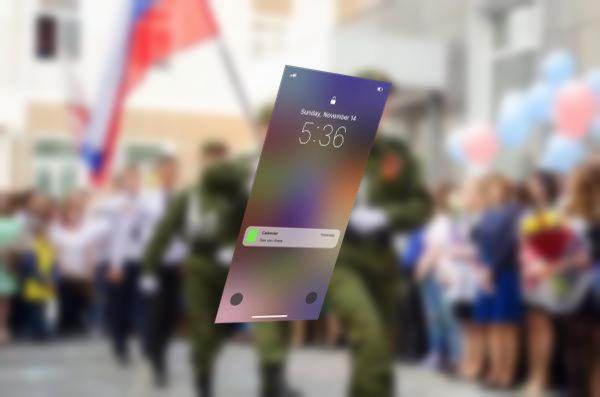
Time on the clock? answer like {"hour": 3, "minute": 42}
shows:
{"hour": 5, "minute": 36}
